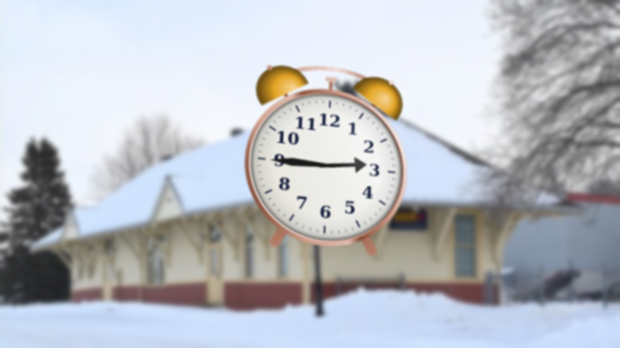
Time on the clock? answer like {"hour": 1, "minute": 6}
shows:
{"hour": 2, "minute": 45}
